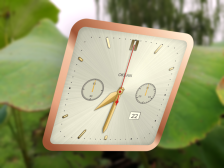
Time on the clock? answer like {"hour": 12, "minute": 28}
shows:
{"hour": 7, "minute": 31}
